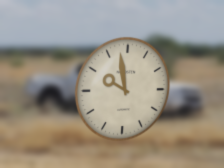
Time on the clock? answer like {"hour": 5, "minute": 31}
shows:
{"hour": 9, "minute": 58}
